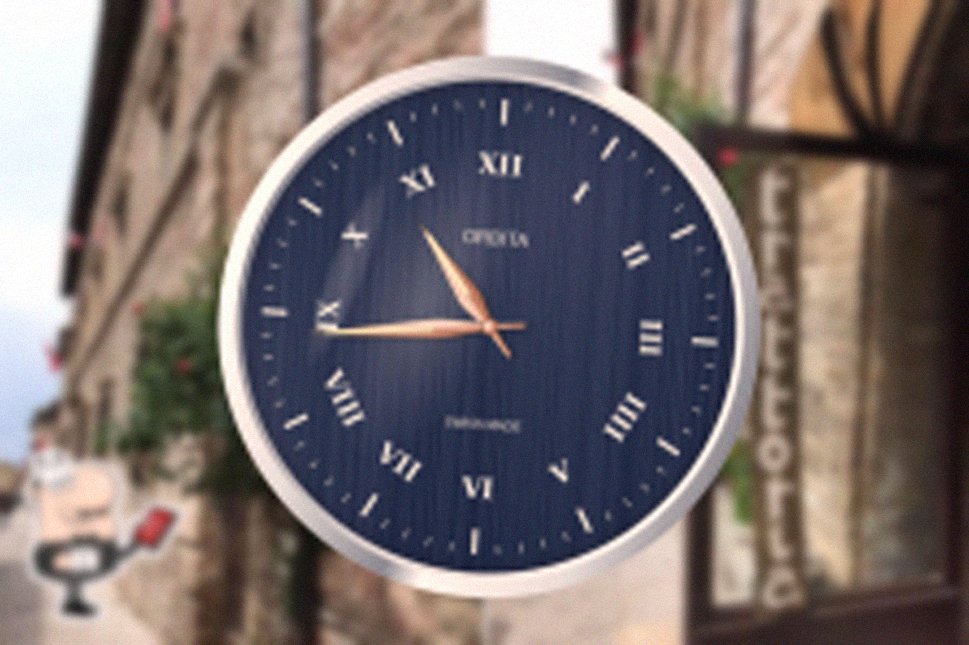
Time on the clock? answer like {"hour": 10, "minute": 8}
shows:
{"hour": 10, "minute": 44}
